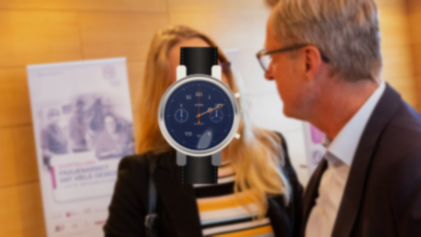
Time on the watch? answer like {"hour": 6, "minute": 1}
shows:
{"hour": 2, "minute": 11}
